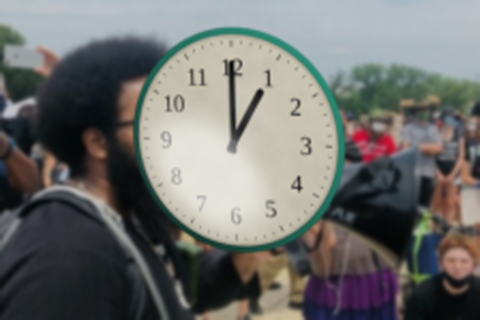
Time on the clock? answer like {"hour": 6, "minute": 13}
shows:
{"hour": 1, "minute": 0}
